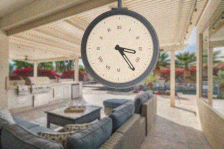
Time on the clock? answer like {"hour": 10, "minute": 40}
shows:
{"hour": 3, "minute": 24}
